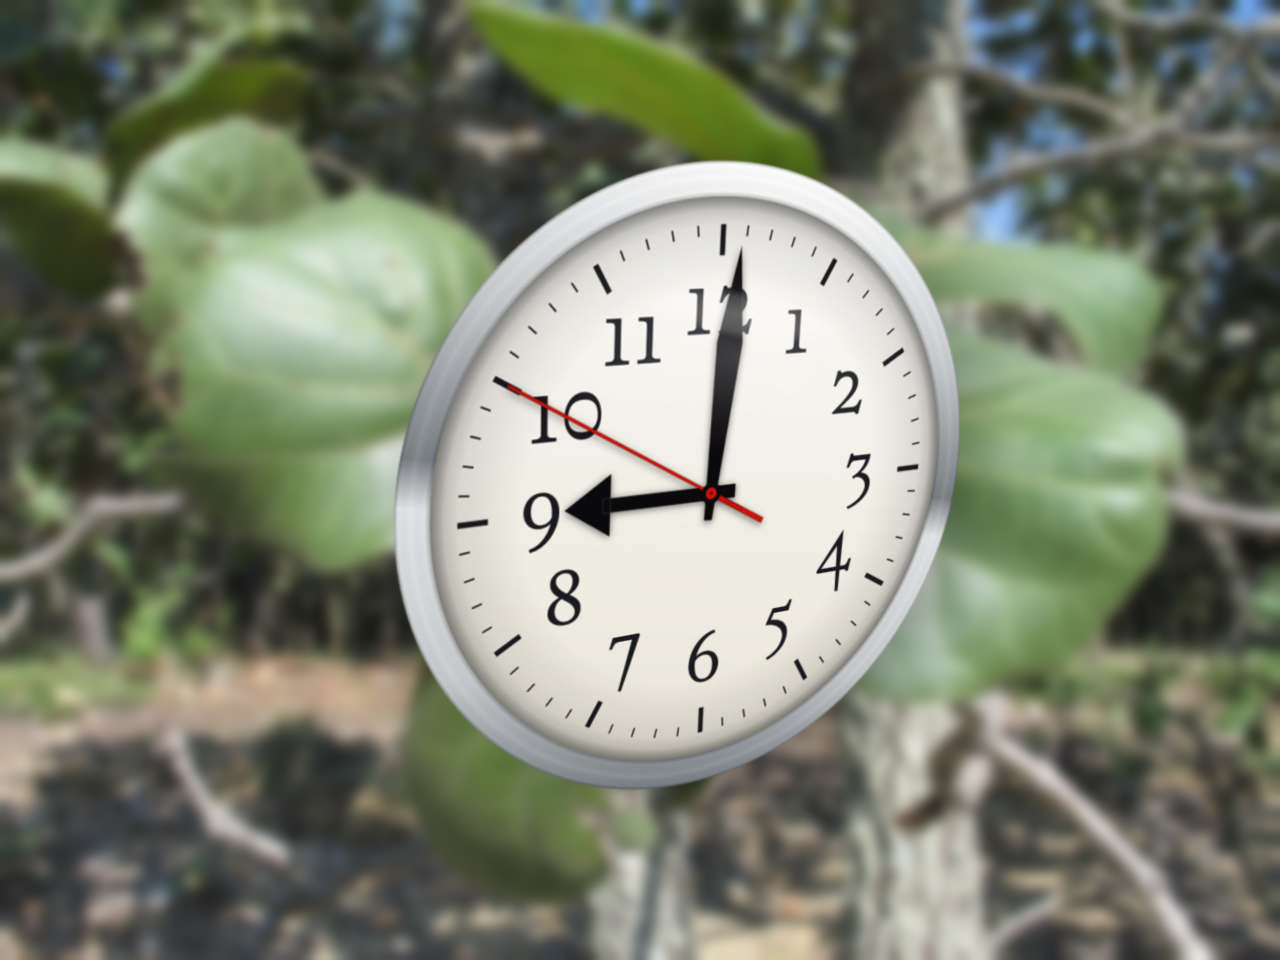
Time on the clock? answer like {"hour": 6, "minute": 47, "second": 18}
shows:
{"hour": 9, "minute": 0, "second": 50}
